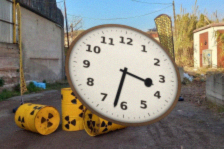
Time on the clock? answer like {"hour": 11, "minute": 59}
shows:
{"hour": 3, "minute": 32}
